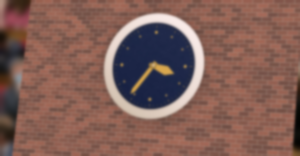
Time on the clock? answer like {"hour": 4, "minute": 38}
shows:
{"hour": 3, "minute": 36}
